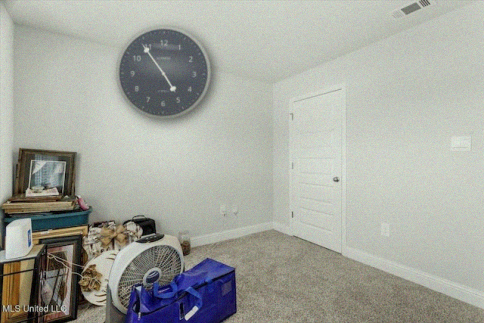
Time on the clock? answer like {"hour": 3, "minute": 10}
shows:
{"hour": 4, "minute": 54}
